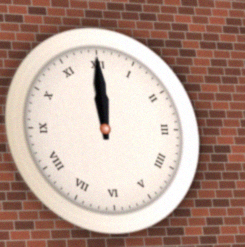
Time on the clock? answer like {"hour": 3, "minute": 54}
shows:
{"hour": 12, "minute": 0}
